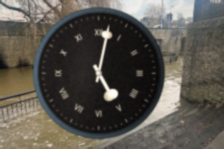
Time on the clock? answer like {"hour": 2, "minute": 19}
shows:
{"hour": 5, "minute": 2}
